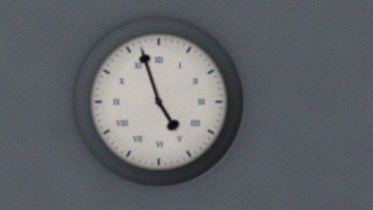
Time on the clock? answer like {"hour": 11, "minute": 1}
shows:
{"hour": 4, "minute": 57}
